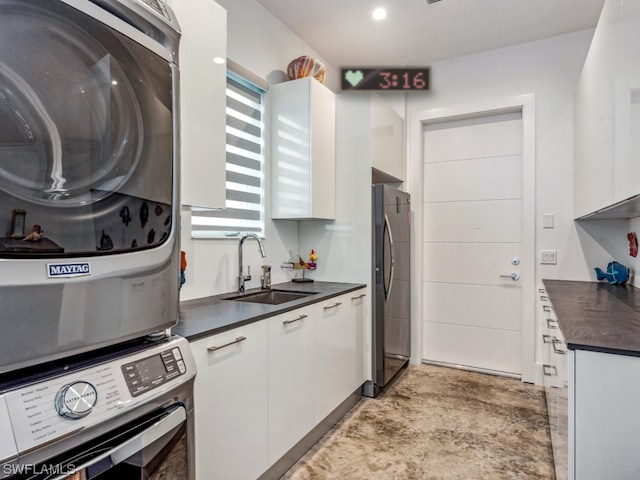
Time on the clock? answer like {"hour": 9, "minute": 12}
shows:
{"hour": 3, "minute": 16}
